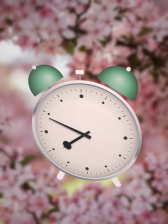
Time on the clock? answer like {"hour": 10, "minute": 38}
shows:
{"hour": 7, "minute": 49}
